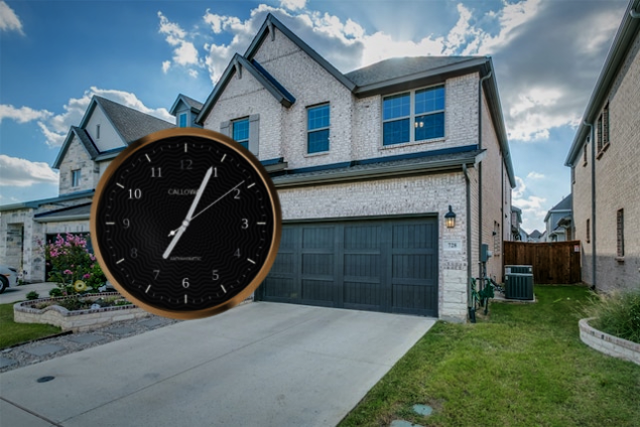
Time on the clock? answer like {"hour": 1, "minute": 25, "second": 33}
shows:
{"hour": 7, "minute": 4, "second": 9}
